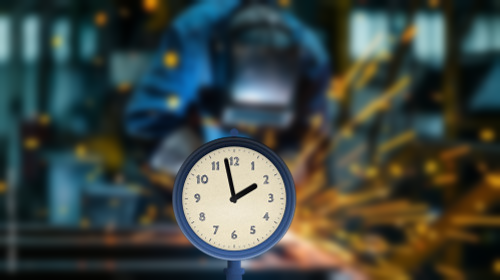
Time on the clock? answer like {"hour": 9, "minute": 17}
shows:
{"hour": 1, "minute": 58}
